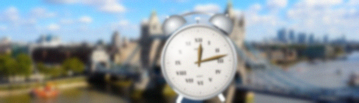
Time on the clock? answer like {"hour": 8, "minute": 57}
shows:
{"hour": 12, "minute": 13}
